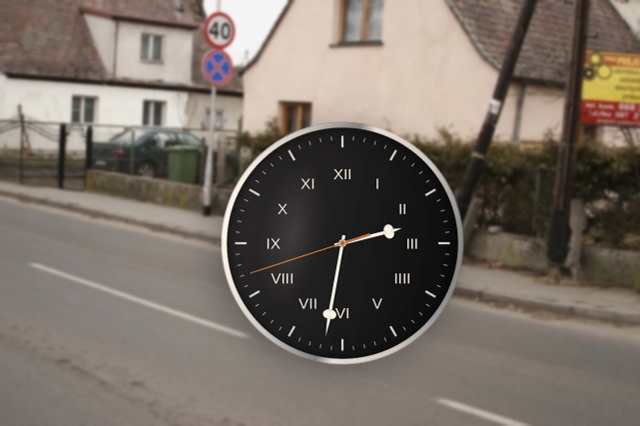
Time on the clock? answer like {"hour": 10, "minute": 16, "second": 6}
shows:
{"hour": 2, "minute": 31, "second": 42}
